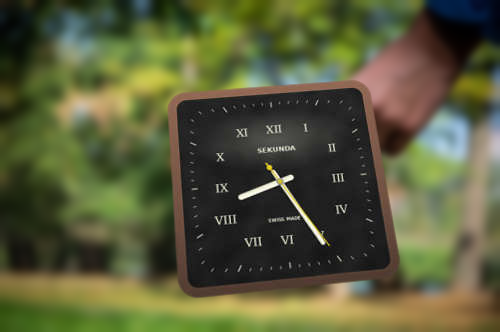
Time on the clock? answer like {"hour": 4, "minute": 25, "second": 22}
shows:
{"hour": 8, "minute": 25, "second": 25}
